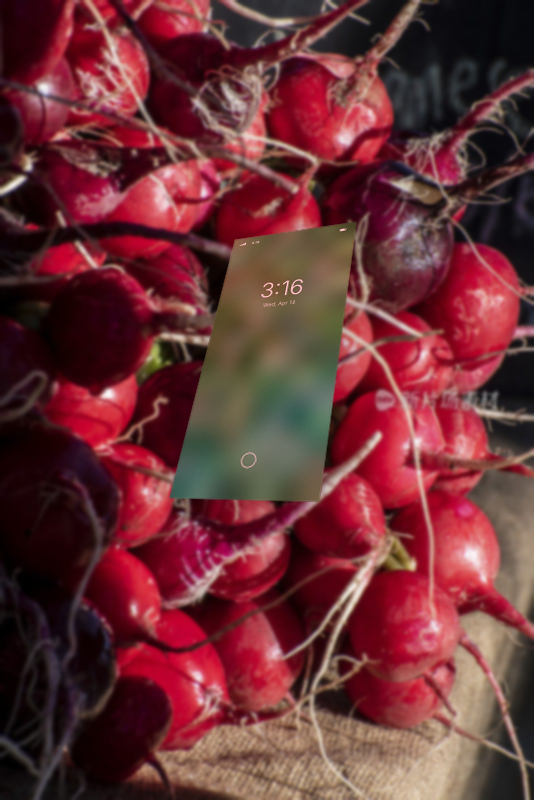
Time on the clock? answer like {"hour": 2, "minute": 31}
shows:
{"hour": 3, "minute": 16}
